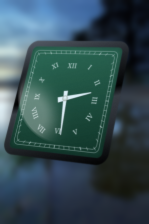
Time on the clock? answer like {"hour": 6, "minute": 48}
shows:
{"hour": 2, "minute": 29}
